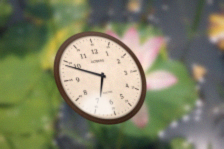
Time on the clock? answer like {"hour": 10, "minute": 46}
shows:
{"hour": 6, "minute": 49}
